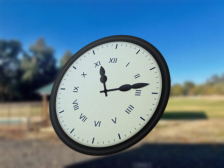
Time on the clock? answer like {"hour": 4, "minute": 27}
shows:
{"hour": 11, "minute": 13}
